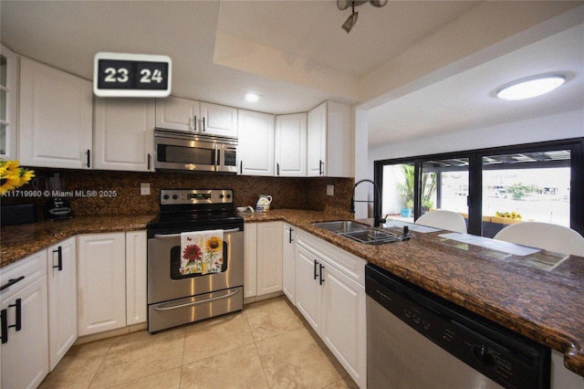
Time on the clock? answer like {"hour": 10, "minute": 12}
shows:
{"hour": 23, "minute": 24}
